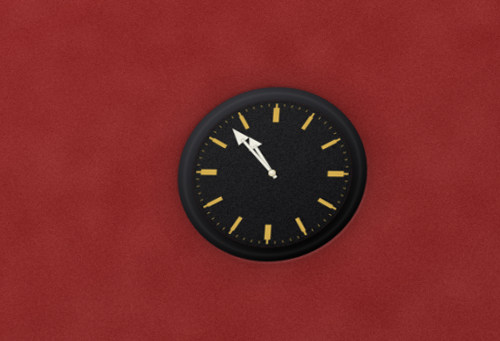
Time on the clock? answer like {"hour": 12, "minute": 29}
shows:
{"hour": 10, "minute": 53}
